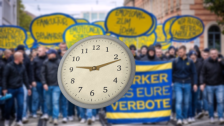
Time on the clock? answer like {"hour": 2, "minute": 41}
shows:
{"hour": 9, "minute": 12}
